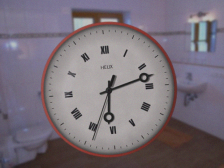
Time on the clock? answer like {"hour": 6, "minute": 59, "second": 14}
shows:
{"hour": 6, "minute": 12, "second": 34}
